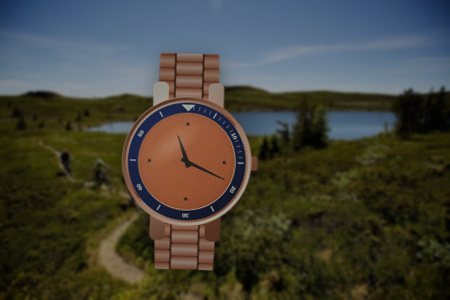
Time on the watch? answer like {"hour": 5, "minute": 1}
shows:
{"hour": 11, "minute": 19}
